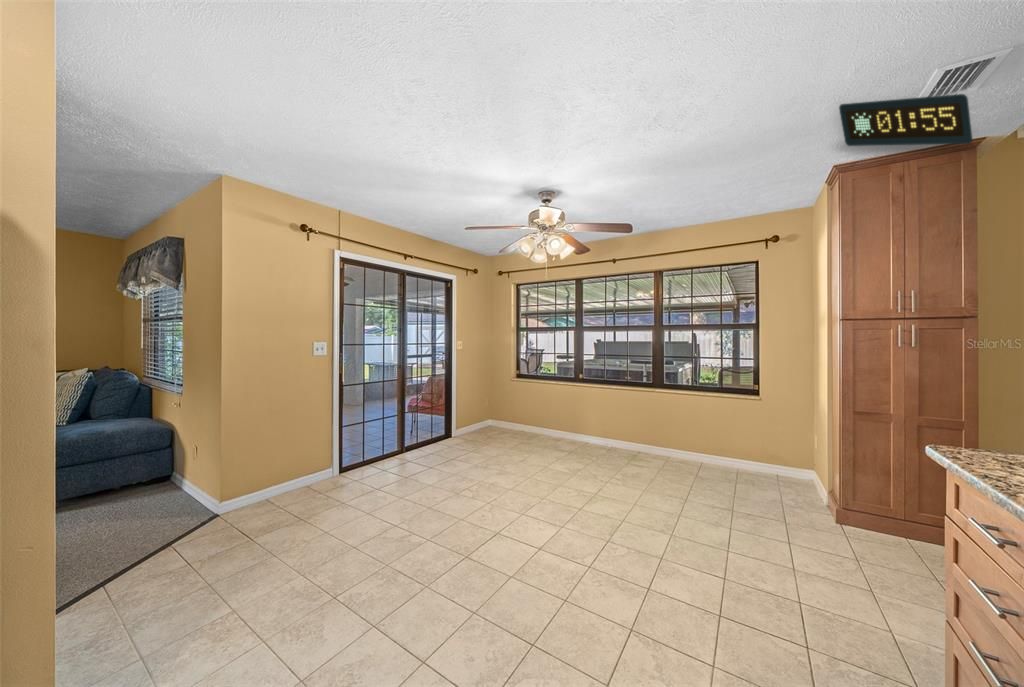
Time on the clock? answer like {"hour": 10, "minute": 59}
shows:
{"hour": 1, "minute": 55}
